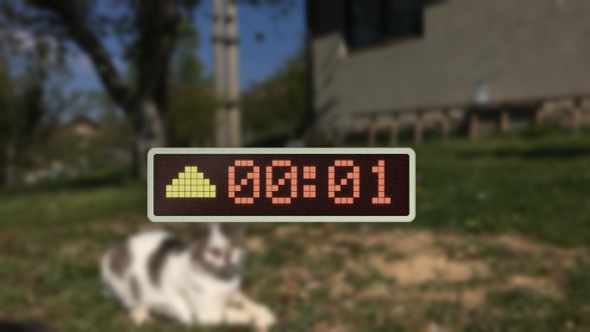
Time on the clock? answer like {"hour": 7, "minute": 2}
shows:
{"hour": 0, "minute": 1}
